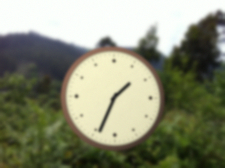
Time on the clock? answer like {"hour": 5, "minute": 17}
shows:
{"hour": 1, "minute": 34}
